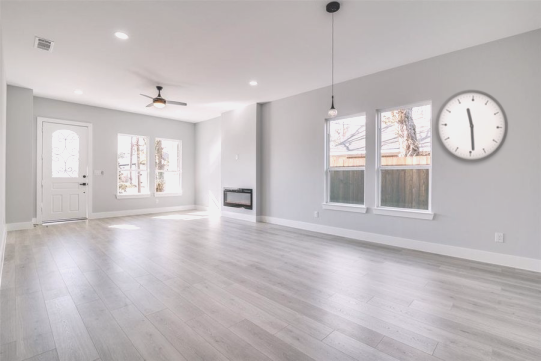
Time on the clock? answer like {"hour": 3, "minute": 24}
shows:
{"hour": 11, "minute": 29}
